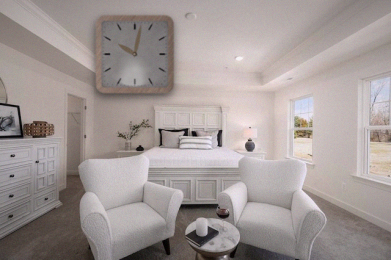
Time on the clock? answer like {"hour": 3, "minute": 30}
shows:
{"hour": 10, "minute": 2}
